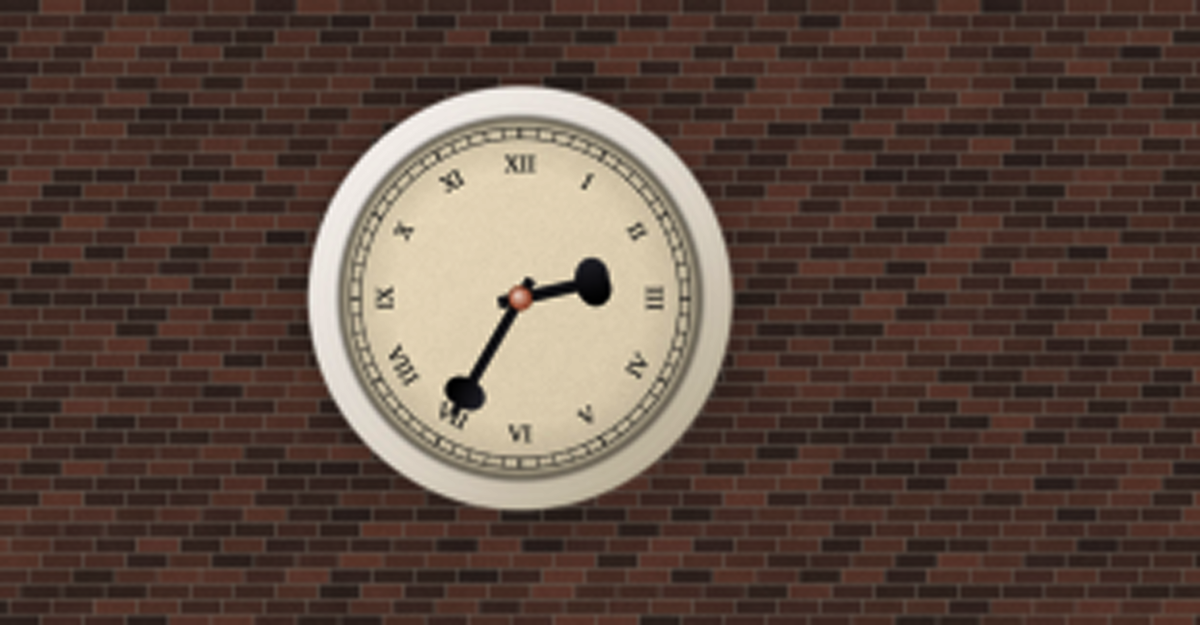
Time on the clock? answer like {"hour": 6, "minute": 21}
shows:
{"hour": 2, "minute": 35}
